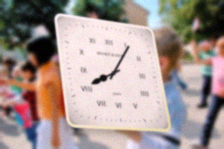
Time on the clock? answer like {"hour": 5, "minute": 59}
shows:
{"hour": 8, "minute": 6}
